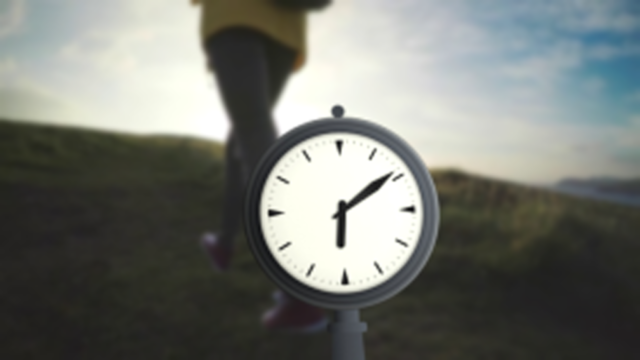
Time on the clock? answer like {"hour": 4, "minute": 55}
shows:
{"hour": 6, "minute": 9}
